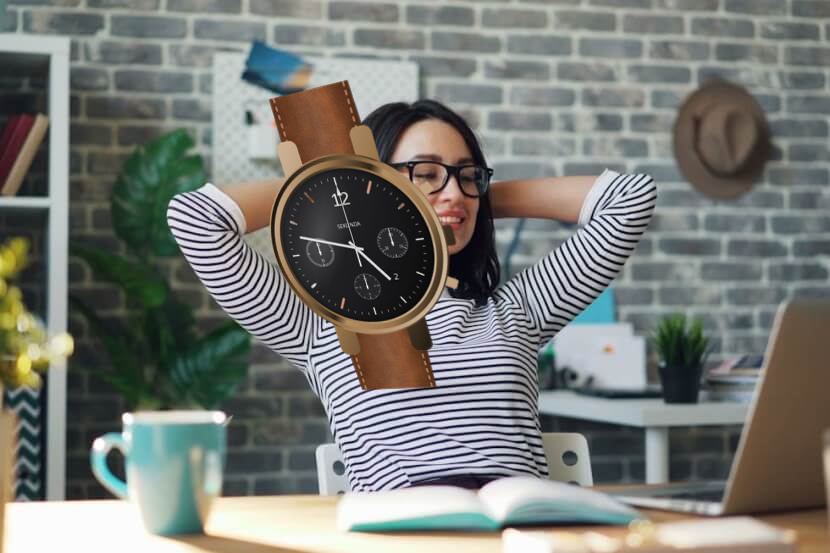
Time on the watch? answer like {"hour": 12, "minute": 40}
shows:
{"hour": 4, "minute": 48}
